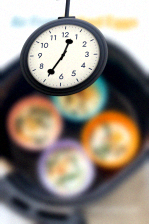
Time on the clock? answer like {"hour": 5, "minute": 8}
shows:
{"hour": 12, "minute": 35}
